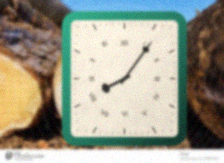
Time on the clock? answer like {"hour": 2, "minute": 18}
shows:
{"hour": 8, "minute": 6}
